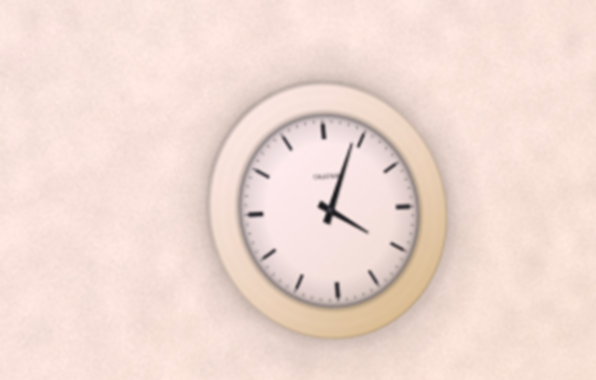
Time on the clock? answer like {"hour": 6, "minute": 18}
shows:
{"hour": 4, "minute": 4}
